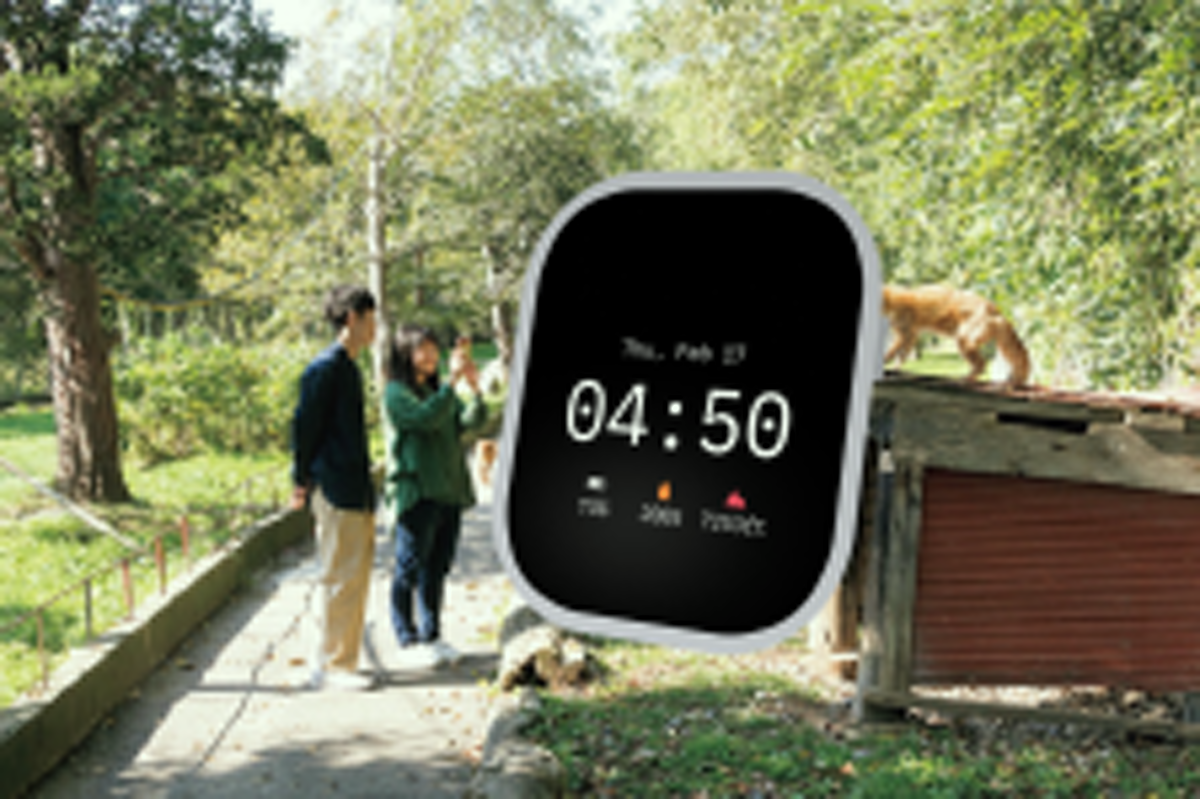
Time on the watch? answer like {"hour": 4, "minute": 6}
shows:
{"hour": 4, "minute": 50}
